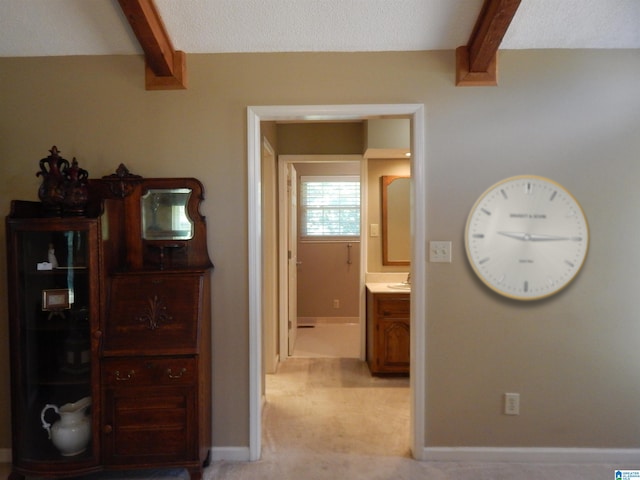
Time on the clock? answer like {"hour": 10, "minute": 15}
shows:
{"hour": 9, "minute": 15}
